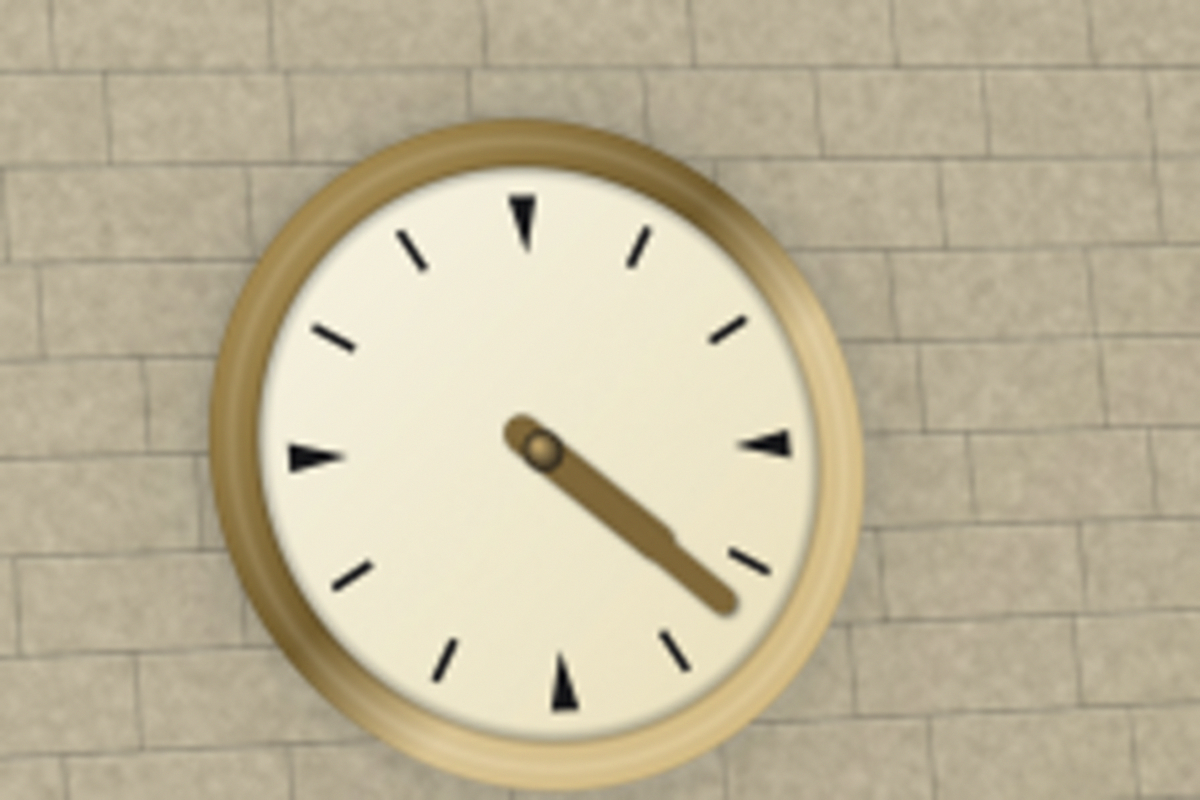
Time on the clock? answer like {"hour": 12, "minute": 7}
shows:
{"hour": 4, "minute": 22}
